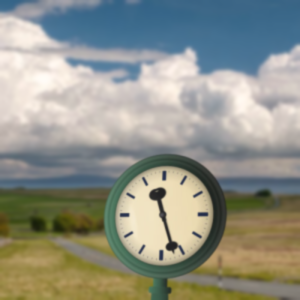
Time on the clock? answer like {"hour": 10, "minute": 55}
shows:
{"hour": 11, "minute": 27}
